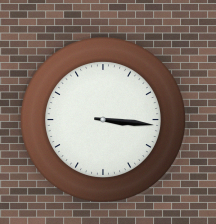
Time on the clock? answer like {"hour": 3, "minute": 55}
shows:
{"hour": 3, "minute": 16}
